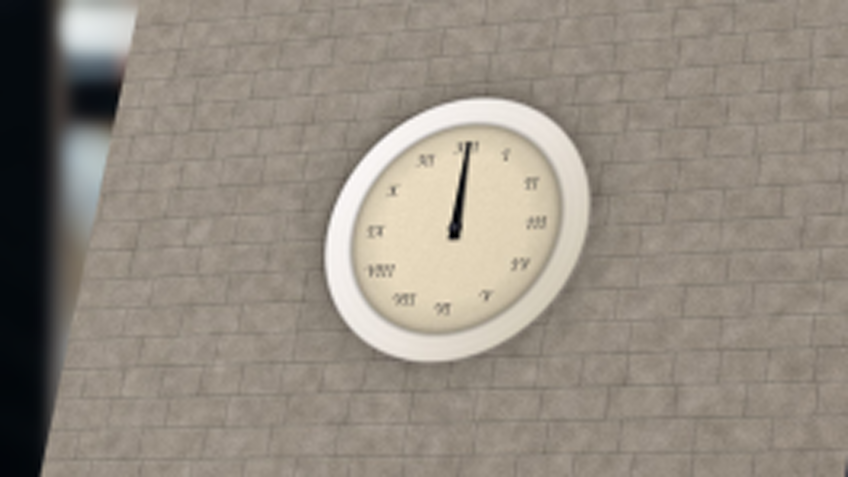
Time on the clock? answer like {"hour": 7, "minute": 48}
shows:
{"hour": 12, "minute": 0}
